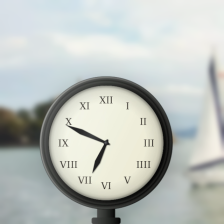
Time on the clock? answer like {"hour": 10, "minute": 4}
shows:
{"hour": 6, "minute": 49}
